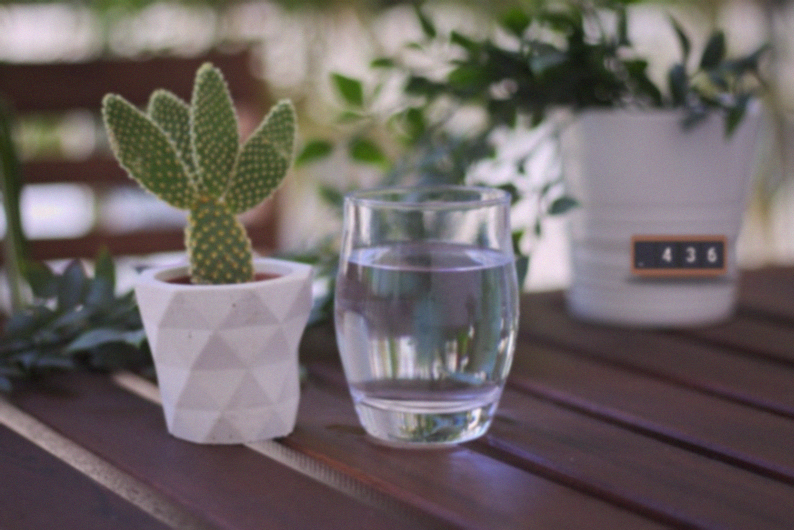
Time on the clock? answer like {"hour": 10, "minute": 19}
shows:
{"hour": 4, "minute": 36}
